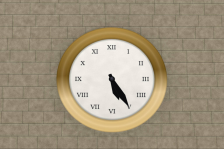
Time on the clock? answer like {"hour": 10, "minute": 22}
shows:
{"hour": 5, "minute": 25}
